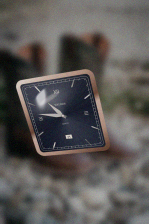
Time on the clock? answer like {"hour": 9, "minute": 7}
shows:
{"hour": 10, "minute": 47}
